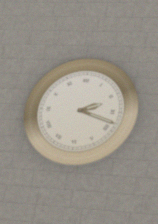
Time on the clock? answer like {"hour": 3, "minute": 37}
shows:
{"hour": 2, "minute": 18}
